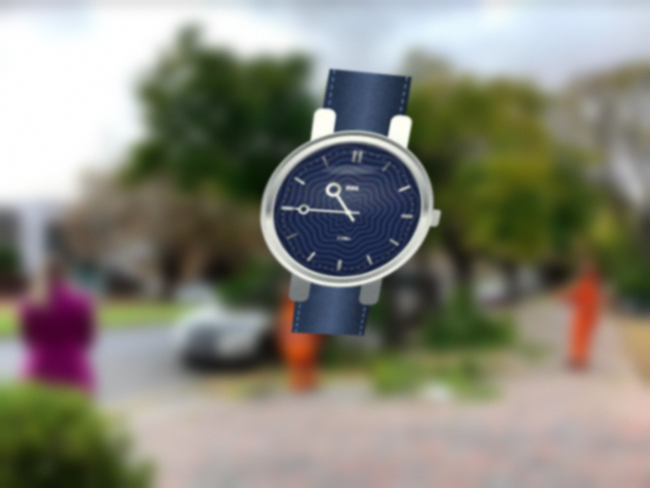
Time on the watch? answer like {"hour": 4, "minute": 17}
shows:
{"hour": 10, "minute": 45}
